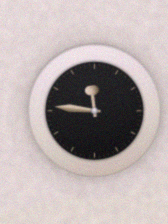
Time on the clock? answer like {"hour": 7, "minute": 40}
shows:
{"hour": 11, "minute": 46}
